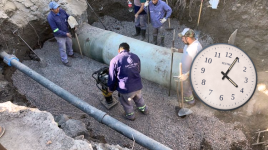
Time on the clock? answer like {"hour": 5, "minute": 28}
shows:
{"hour": 4, "minute": 4}
